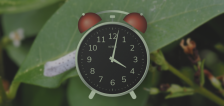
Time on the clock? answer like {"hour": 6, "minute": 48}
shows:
{"hour": 4, "minute": 2}
